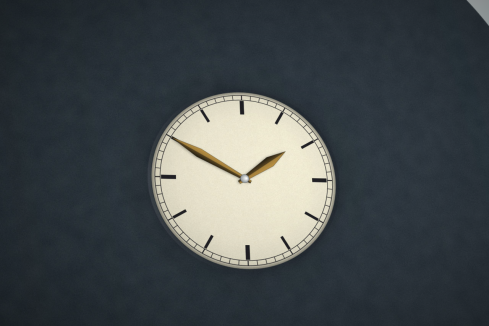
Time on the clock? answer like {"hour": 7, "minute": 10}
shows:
{"hour": 1, "minute": 50}
